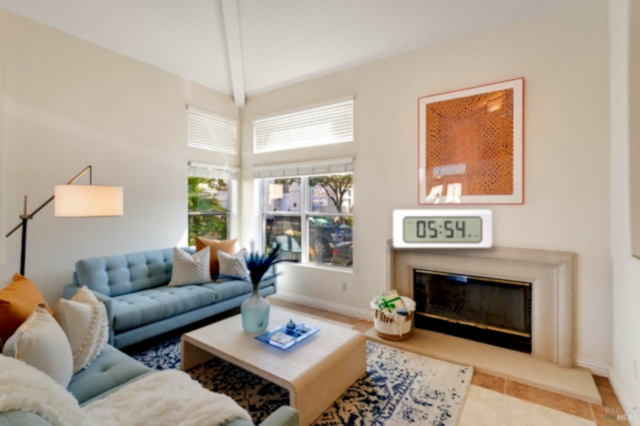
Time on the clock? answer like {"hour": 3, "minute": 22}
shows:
{"hour": 5, "minute": 54}
